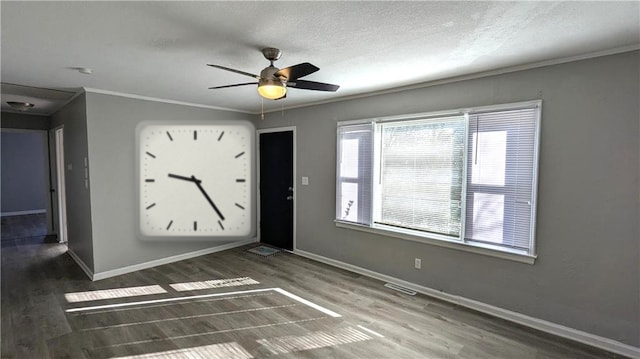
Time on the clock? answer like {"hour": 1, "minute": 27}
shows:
{"hour": 9, "minute": 24}
